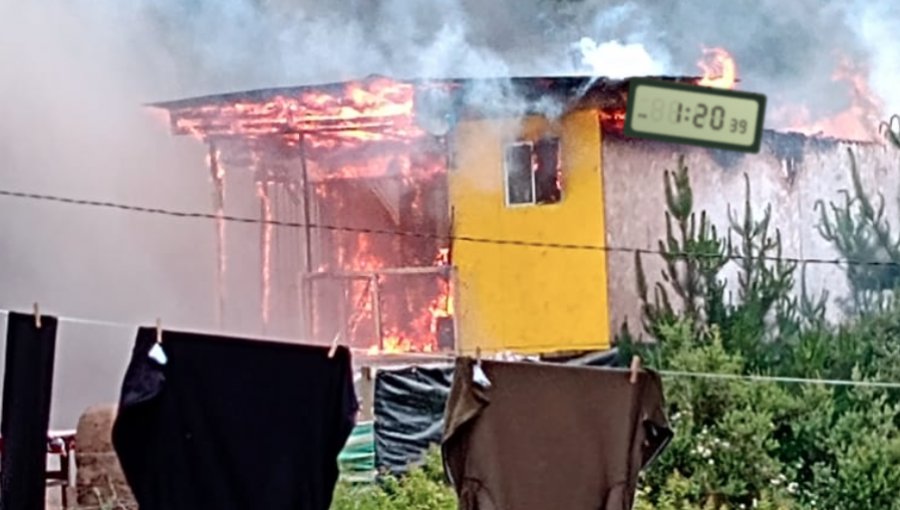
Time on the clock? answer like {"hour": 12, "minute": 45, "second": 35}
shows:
{"hour": 1, "minute": 20, "second": 39}
